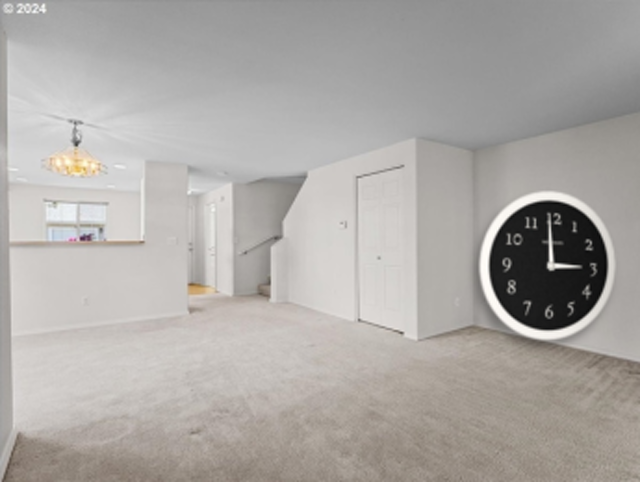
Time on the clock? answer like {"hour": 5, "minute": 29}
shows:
{"hour": 2, "minute": 59}
